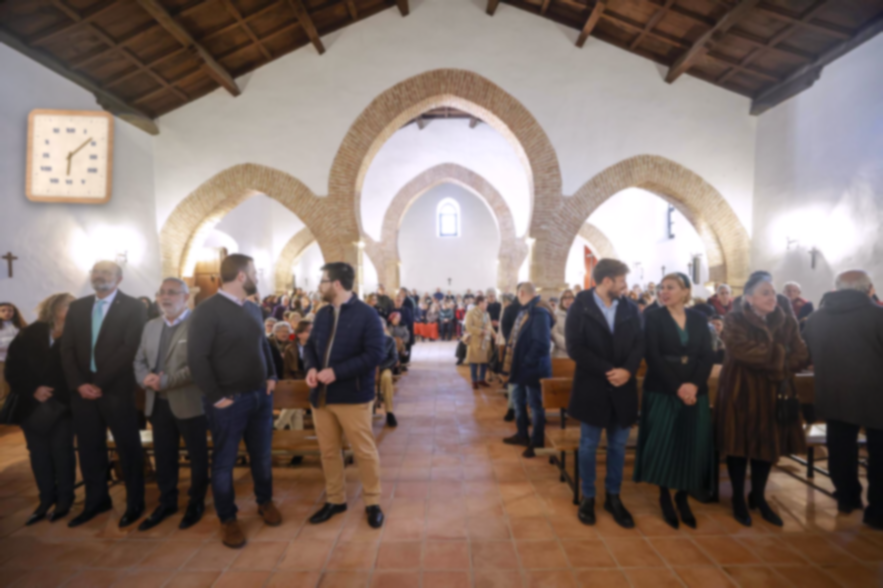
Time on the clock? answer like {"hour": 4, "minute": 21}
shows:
{"hour": 6, "minute": 8}
